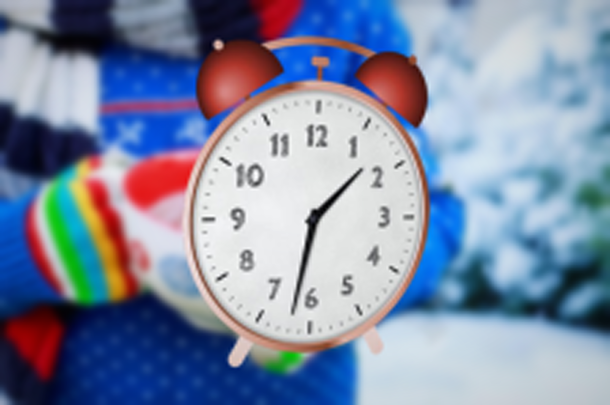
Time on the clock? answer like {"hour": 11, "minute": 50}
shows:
{"hour": 1, "minute": 32}
